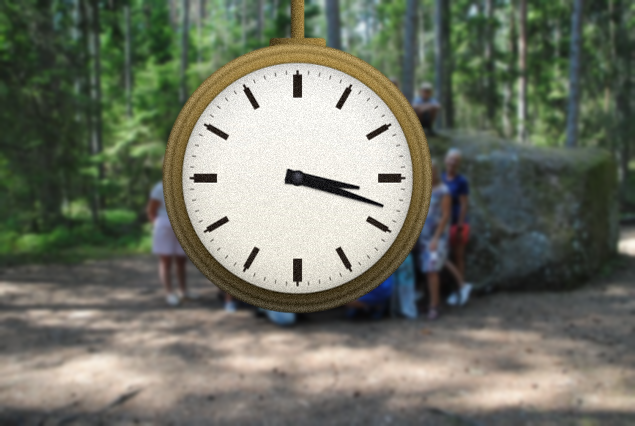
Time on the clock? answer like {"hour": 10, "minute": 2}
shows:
{"hour": 3, "minute": 18}
